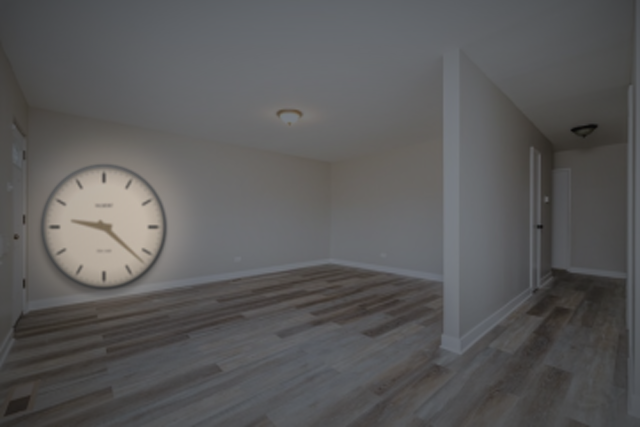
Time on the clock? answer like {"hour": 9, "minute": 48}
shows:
{"hour": 9, "minute": 22}
